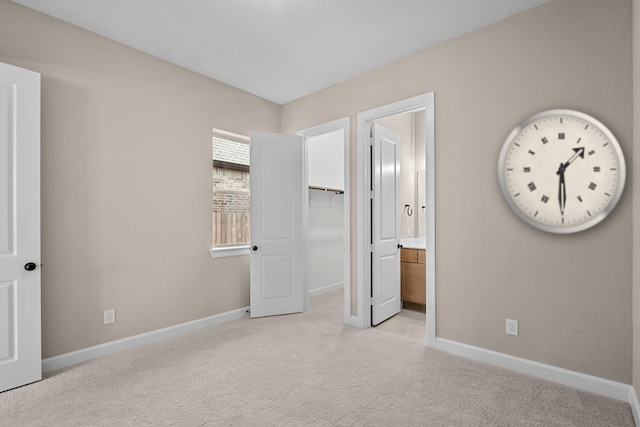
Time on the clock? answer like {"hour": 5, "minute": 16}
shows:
{"hour": 1, "minute": 30}
